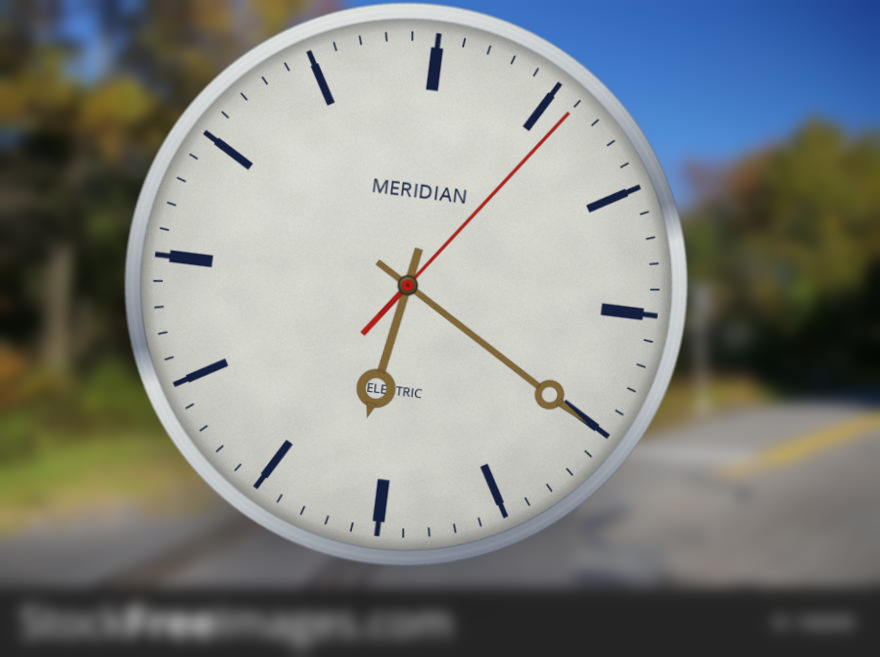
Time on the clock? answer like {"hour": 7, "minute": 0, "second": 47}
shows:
{"hour": 6, "minute": 20, "second": 6}
